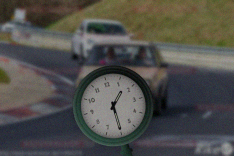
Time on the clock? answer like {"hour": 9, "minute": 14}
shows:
{"hour": 1, "minute": 30}
